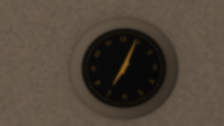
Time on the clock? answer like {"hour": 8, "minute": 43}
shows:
{"hour": 7, "minute": 4}
